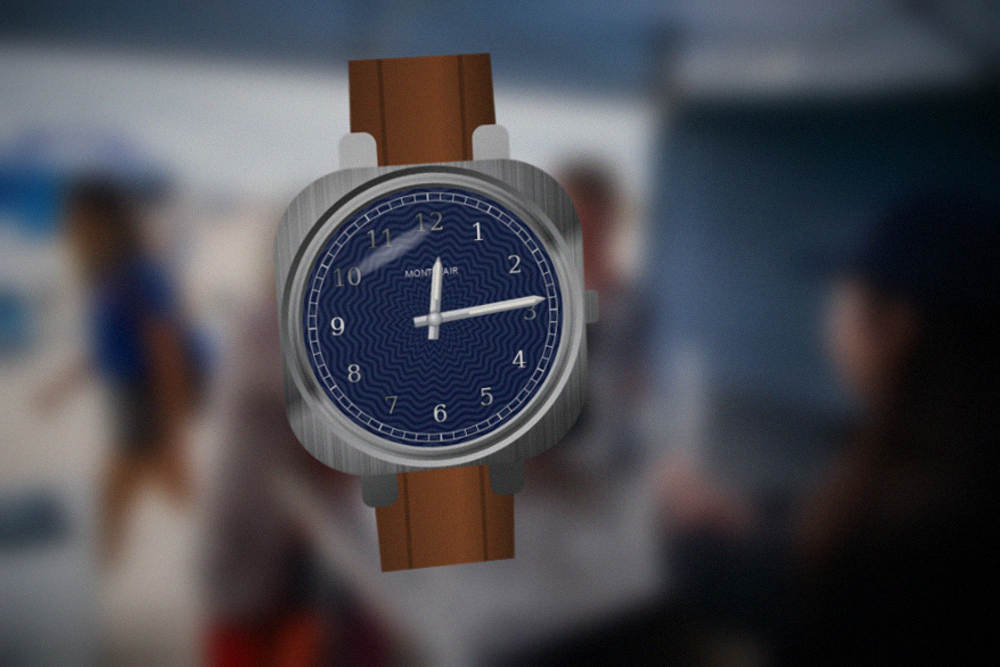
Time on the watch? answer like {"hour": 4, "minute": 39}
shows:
{"hour": 12, "minute": 14}
